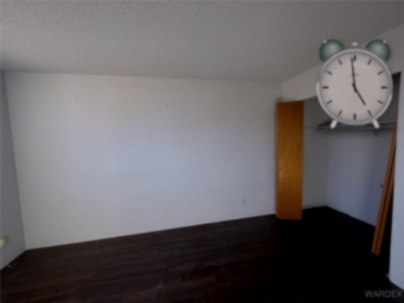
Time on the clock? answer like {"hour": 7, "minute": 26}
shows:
{"hour": 4, "minute": 59}
